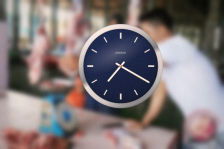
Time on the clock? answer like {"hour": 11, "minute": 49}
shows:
{"hour": 7, "minute": 20}
